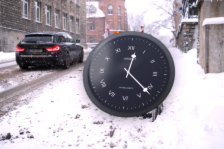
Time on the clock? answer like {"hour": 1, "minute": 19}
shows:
{"hour": 12, "minute": 22}
